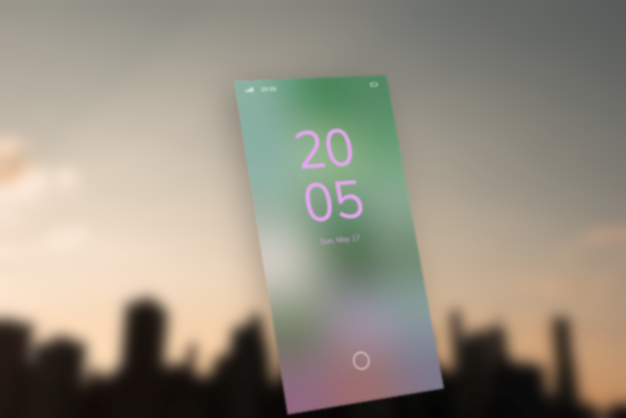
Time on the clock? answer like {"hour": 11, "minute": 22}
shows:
{"hour": 20, "minute": 5}
